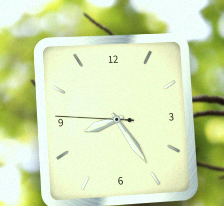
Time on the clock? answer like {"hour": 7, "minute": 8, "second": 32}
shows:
{"hour": 8, "minute": 24, "second": 46}
